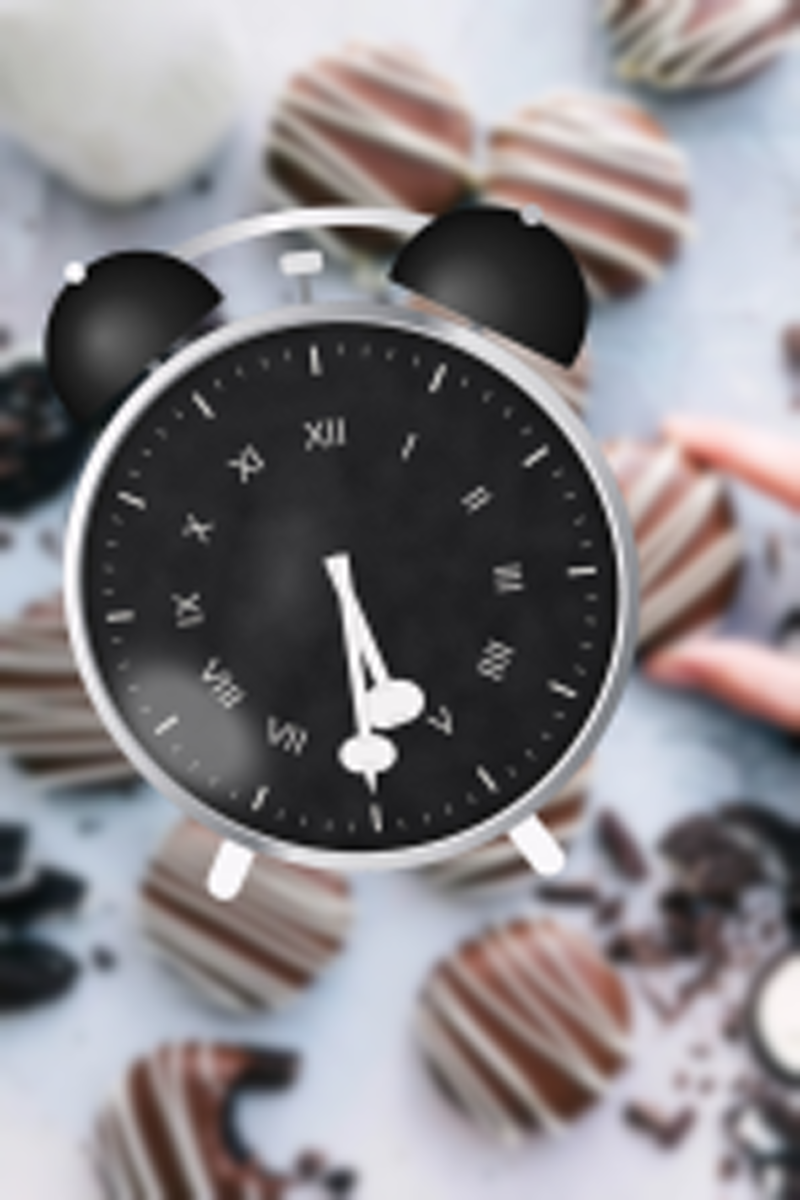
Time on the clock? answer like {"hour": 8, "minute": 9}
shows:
{"hour": 5, "minute": 30}
